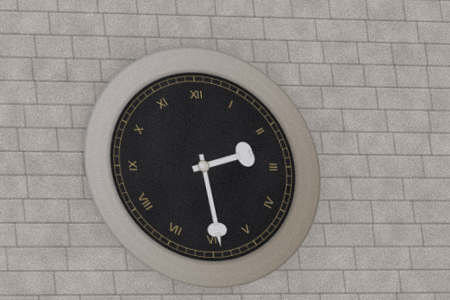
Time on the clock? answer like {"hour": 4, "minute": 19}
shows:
{"hour": 2, "minute": 29}
